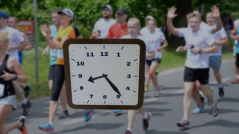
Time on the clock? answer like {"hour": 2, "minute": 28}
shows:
{"hour": 8, "minute": 24}
